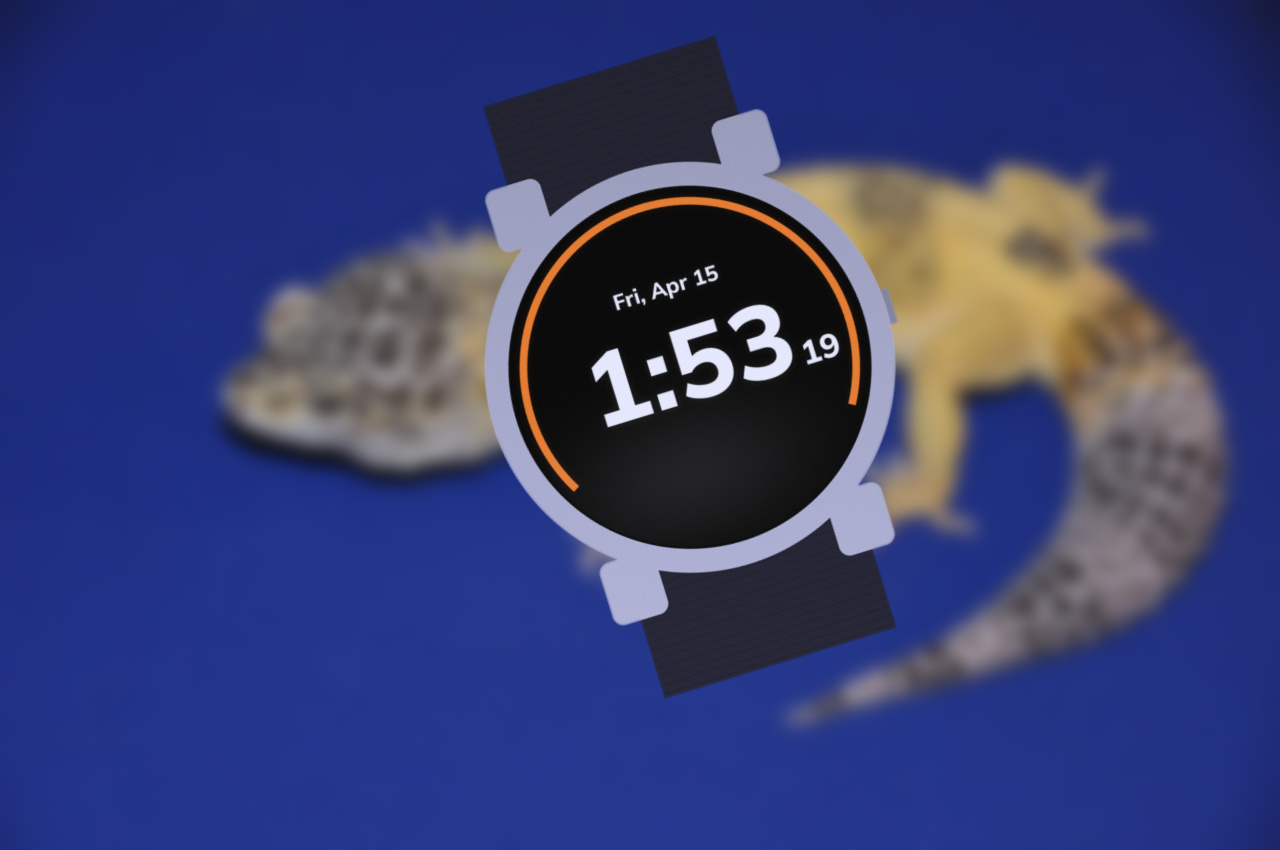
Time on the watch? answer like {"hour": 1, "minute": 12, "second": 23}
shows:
{"hour": 1, "minute": 53, "second": 19}
